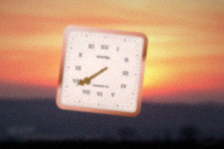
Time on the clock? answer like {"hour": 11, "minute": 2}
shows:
{"hour": 7, "minute": 39}
